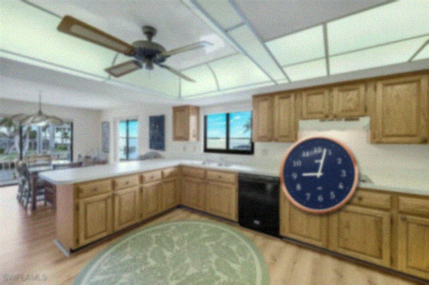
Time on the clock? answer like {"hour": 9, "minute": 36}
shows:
{"hour": 9, "minute": 3}
